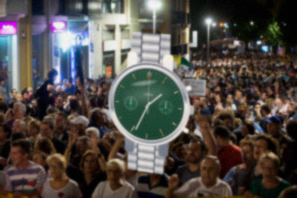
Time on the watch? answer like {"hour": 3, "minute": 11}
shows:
{"hour": 1, "minute": 34}
